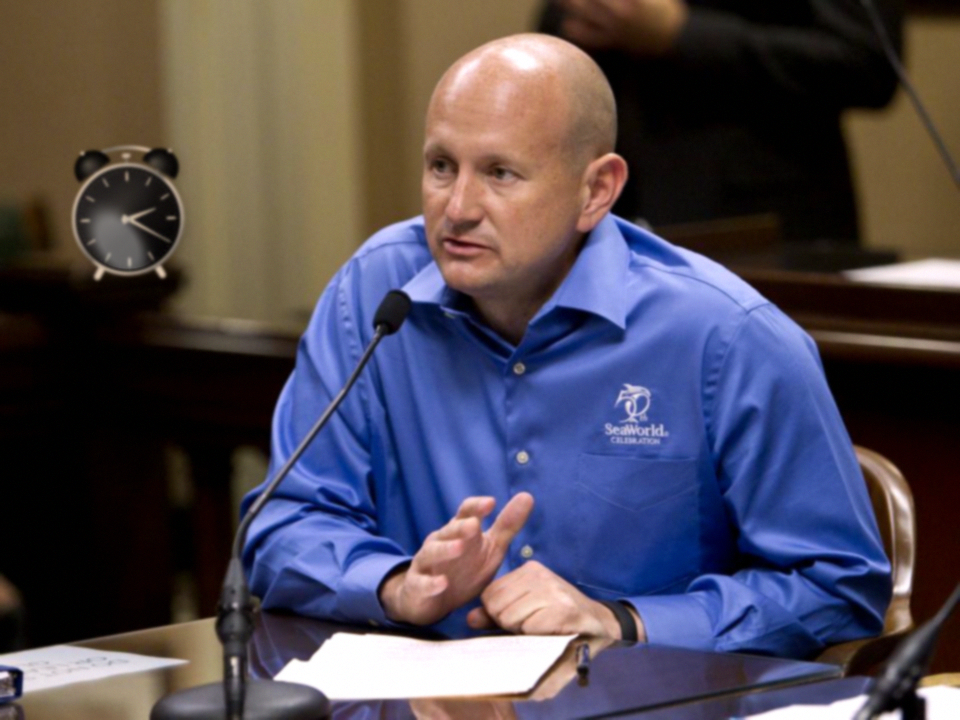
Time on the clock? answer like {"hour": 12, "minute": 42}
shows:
{"hour": 2, "minute": 20}
